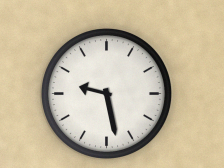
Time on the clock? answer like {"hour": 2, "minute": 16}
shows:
{"hour": 9, "minute": 28}
